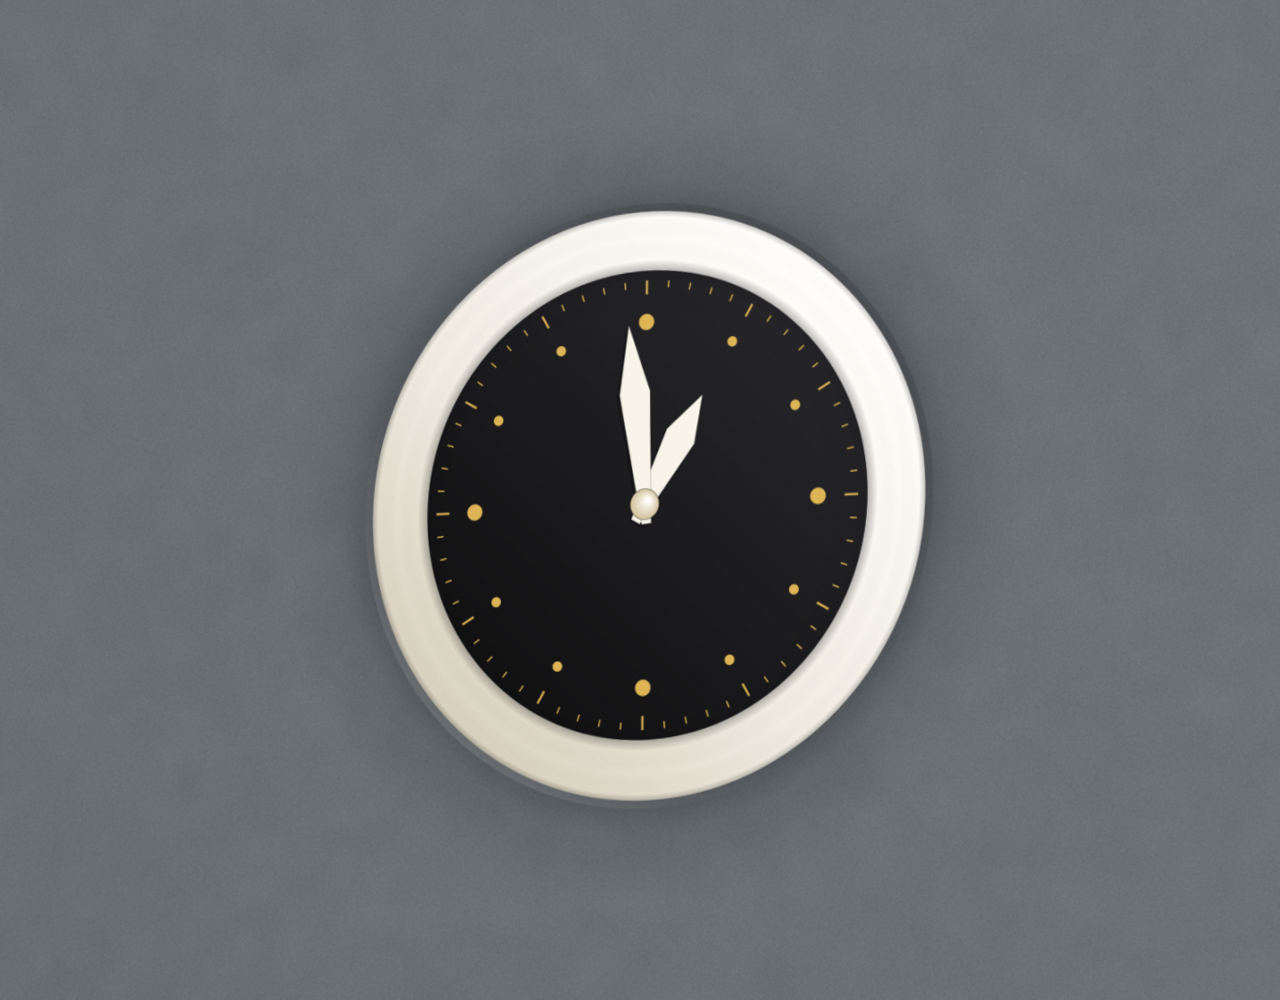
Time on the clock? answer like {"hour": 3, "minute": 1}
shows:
{"hour": 12, "minute": 59}
